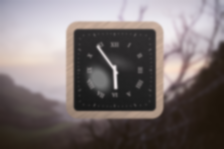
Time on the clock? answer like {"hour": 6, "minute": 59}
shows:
{"hour": 5, "minute": 54}
